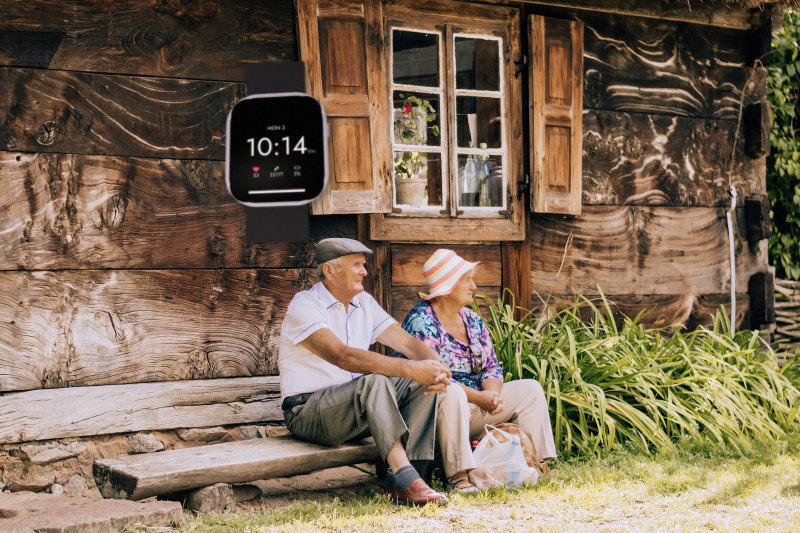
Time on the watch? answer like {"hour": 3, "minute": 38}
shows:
{"hour": 10, "minute": 14}
